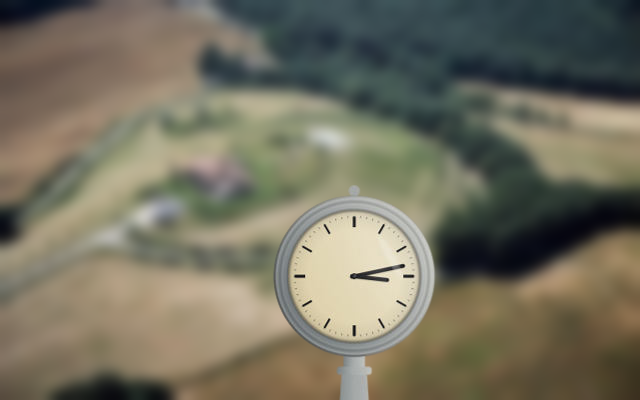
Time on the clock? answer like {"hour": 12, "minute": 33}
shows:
{"hour": 3, "minute": 13}
